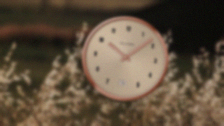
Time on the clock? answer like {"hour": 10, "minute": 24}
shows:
{"hour": 10, "minute": 8}
